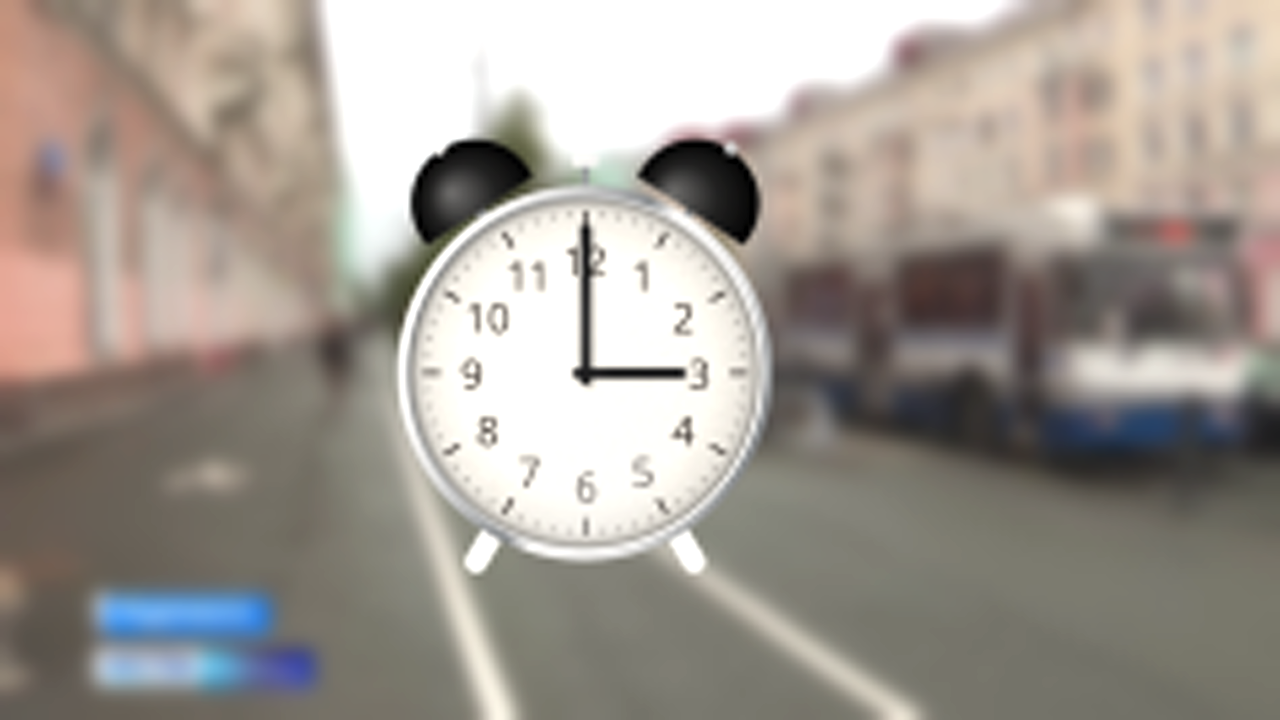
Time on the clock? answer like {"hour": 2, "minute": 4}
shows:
{"hour": 3, "minute": 0}
